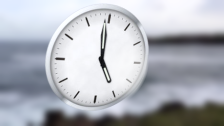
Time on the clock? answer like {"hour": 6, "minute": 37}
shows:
{"hour": 4, "minute": 59}
